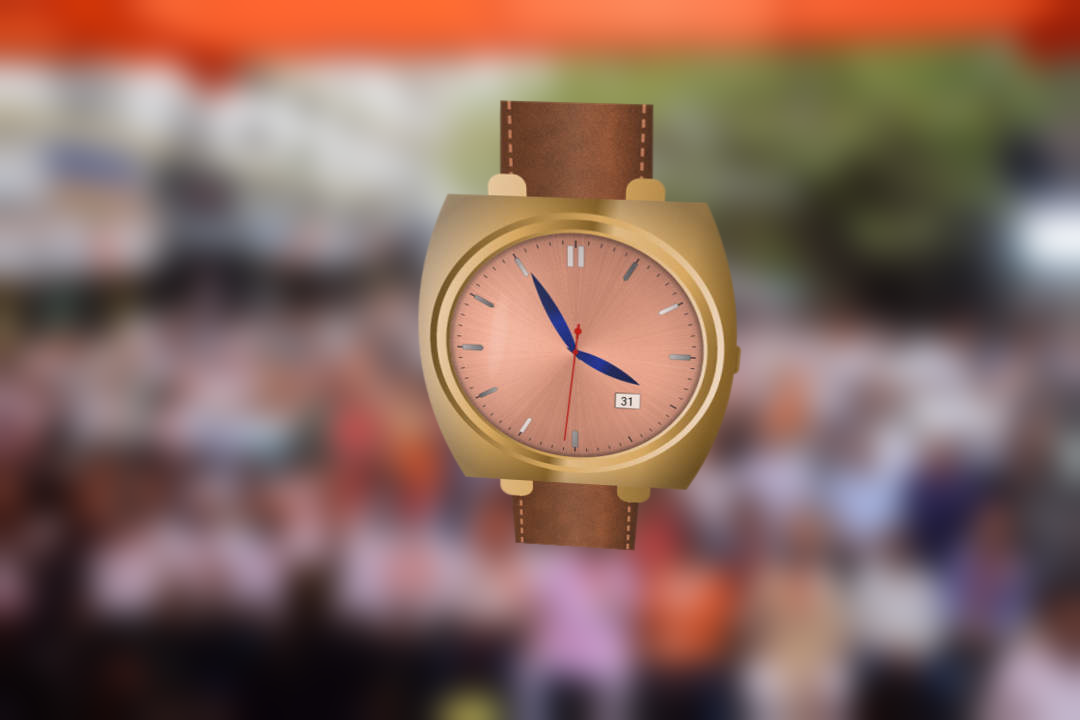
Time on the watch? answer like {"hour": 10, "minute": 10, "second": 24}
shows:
{"hour": 3, "minute": 55, "second": 31}
